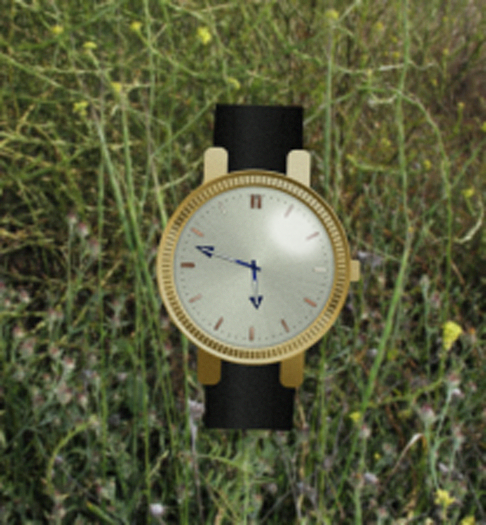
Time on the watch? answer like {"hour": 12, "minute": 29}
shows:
{"hour": 5, "minute": 48}
